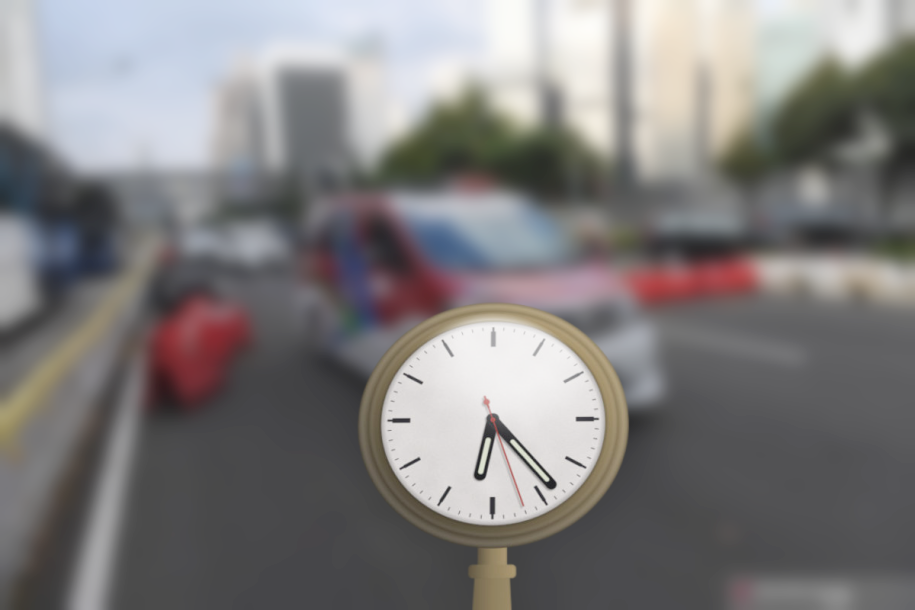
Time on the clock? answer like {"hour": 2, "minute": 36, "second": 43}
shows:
{"hour": 6, "minute": 23, "second": 27}
